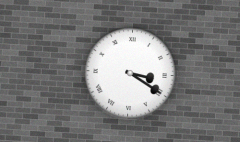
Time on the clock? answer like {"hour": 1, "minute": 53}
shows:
{"hour": 3, "minute": 20}
